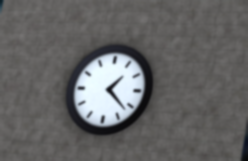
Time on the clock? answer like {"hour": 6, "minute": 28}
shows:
{"hour": 1, "minute": 22}
